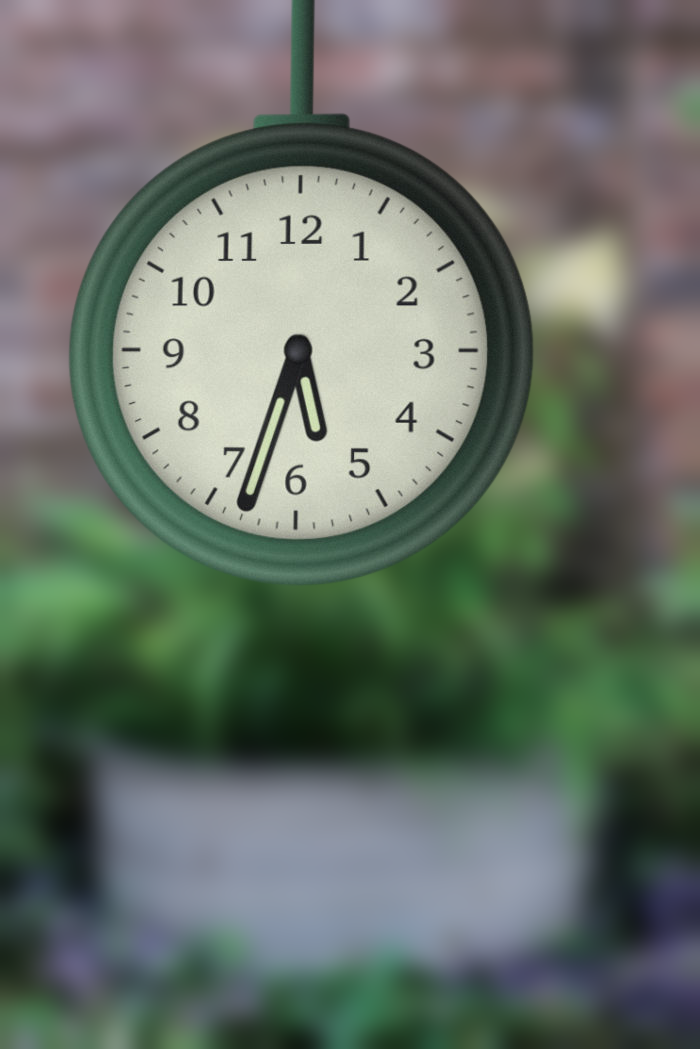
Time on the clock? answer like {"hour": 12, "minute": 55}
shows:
{"hour": 5, "minute": 33}
